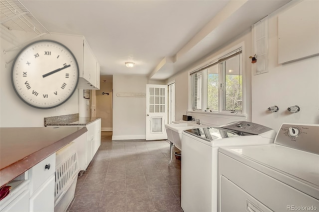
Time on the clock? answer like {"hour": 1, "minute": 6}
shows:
{"hour": 2, "minute": 11}
